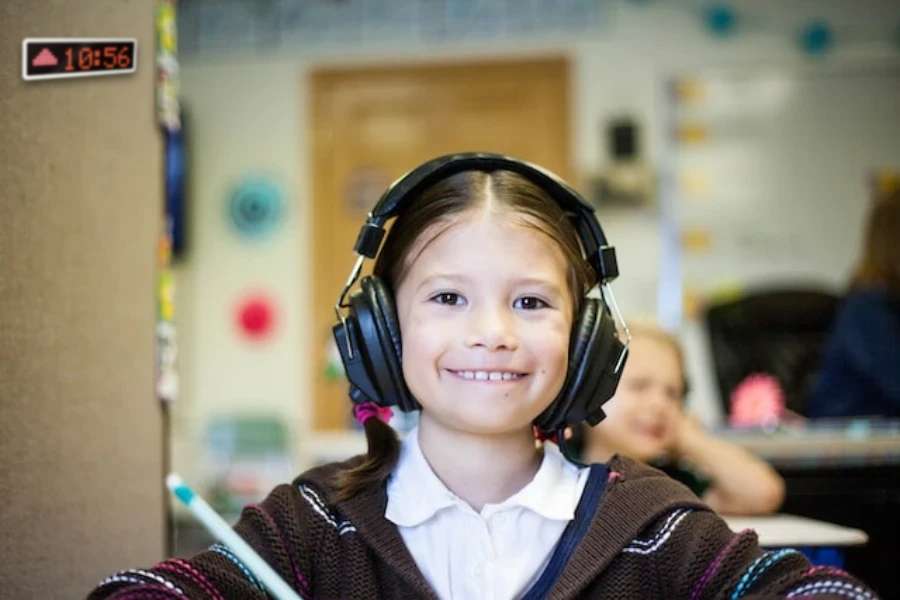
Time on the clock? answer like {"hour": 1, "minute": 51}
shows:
{"hour": 10, "minute": 56}
